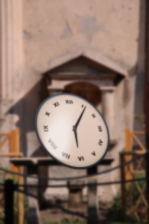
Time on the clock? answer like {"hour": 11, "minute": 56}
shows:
{"hour": 6, "minute": 6}
